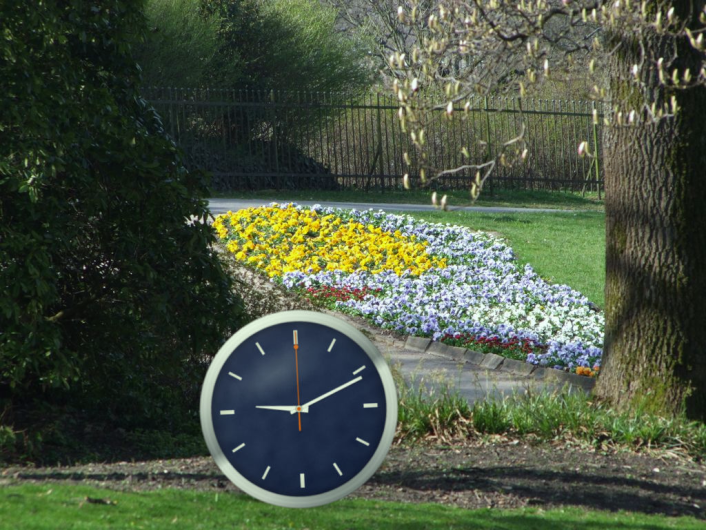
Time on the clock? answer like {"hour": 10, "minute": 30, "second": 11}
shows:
{"hour": 9, "minute": 11, "second": 0}
